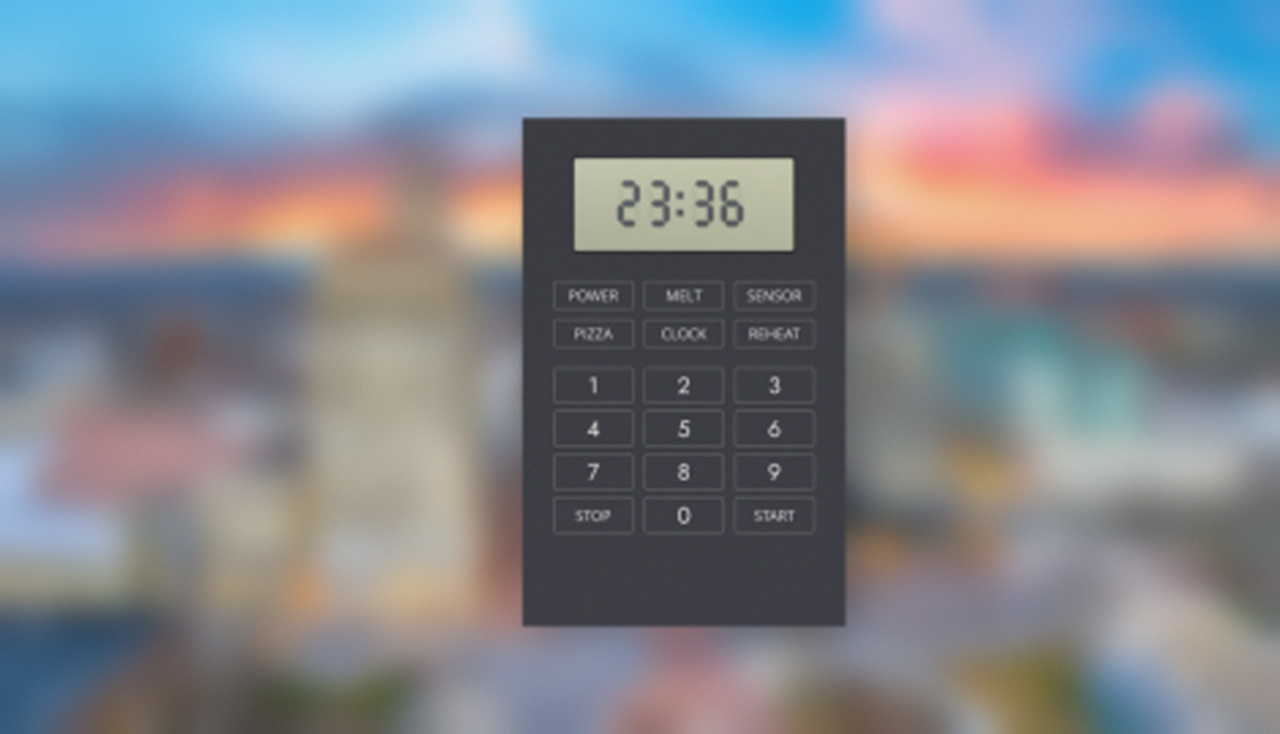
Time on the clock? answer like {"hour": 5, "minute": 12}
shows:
{"hour": 23, "minute": 36}
